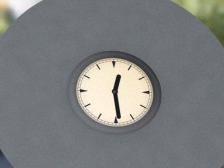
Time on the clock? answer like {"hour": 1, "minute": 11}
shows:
{"hour": 12, "minute": 29}
